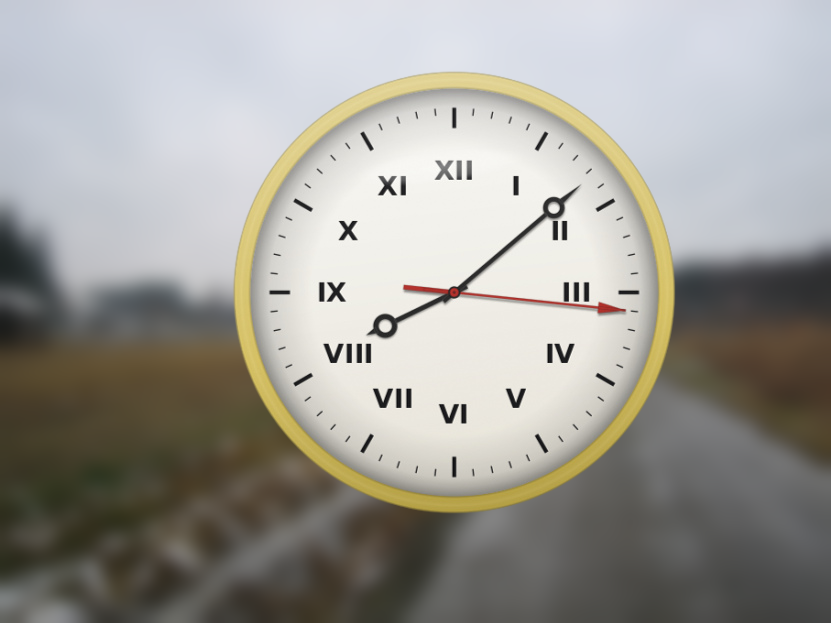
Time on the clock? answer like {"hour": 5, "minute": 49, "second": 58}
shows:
{"hour": 8, "minute": 8, "second": 16}
